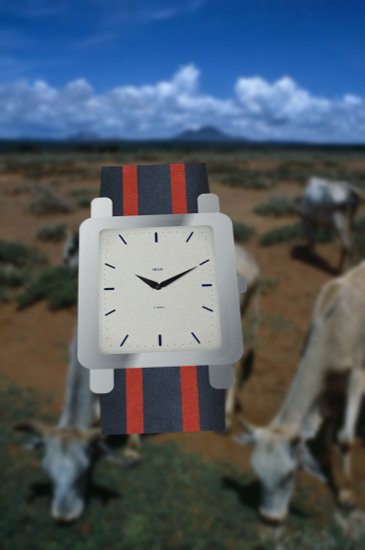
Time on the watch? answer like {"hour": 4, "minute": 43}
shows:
{"hour": 10, "minute": 10}
